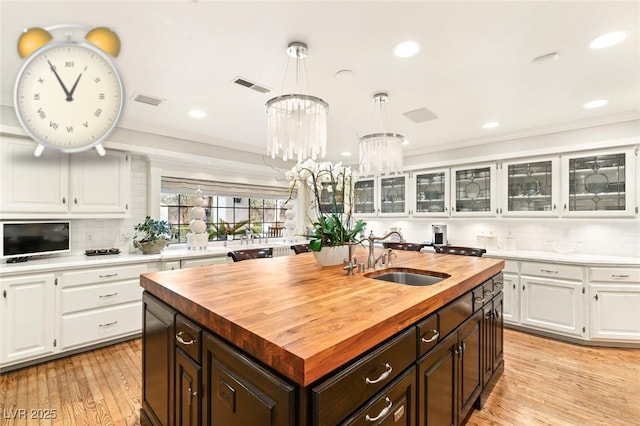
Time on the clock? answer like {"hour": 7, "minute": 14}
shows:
{"hour": 12, "minute": 55}
